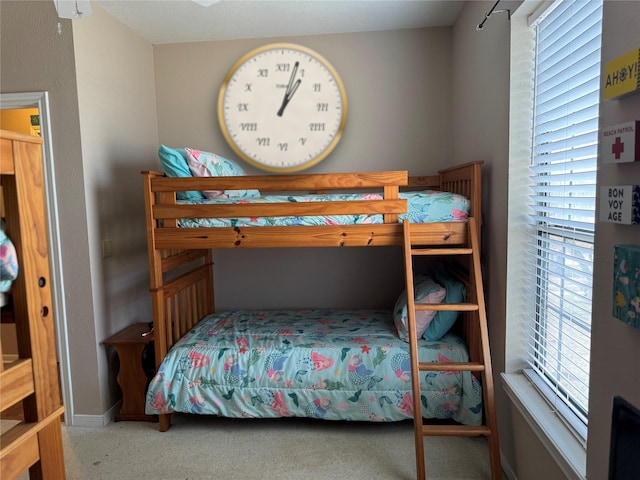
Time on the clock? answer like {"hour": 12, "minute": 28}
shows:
{"hour": 1, "minute": 3}
